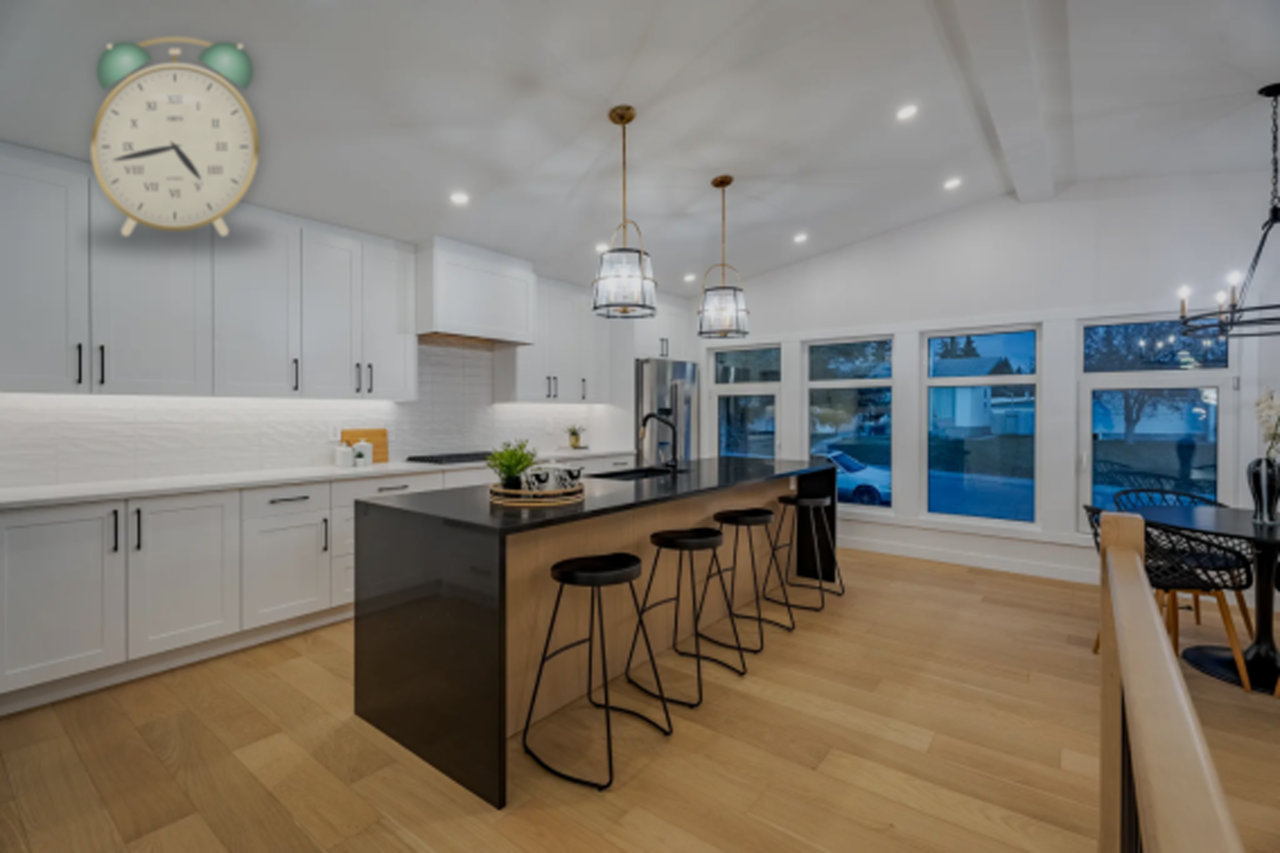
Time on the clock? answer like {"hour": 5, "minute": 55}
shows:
{"hour": 4, "minute": 43}
